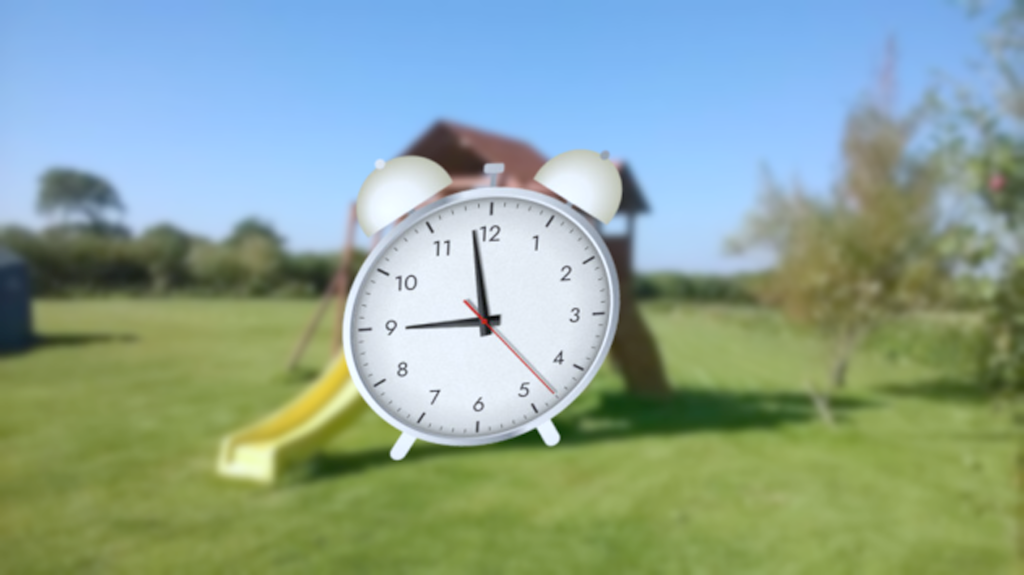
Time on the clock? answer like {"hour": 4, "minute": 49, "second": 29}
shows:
{"hour": 8, "minute": 58, "second": 23}
